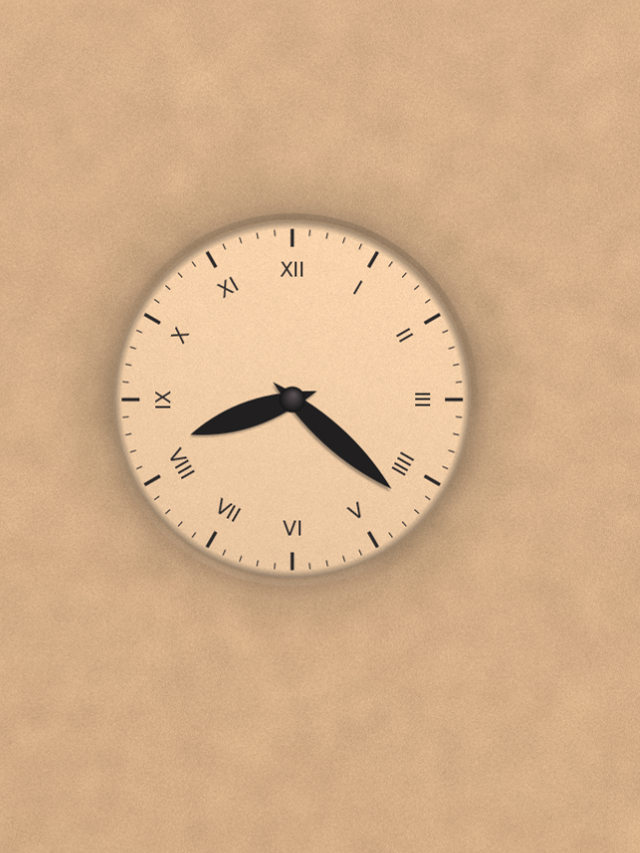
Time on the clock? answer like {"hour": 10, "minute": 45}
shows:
{"hour": 8, "minute": 22}
